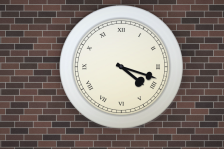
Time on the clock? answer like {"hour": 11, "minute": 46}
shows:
{"hour": 4, "minute": 18}
